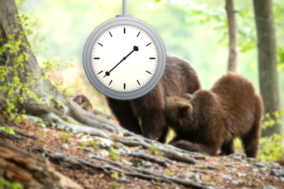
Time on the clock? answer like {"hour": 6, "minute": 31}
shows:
{"hour": 1, "minute": 38}
